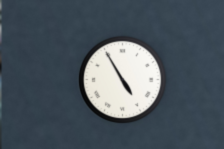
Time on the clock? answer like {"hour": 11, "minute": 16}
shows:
{"hour": 4, "minute": 55}
